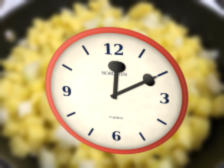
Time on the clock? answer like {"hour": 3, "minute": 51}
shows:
{"hour": 12, "minute": 10}
